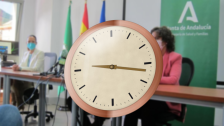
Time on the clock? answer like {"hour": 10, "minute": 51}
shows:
{"hour": 9, "minute": 17}
